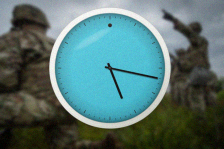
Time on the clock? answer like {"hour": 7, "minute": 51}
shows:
{"hour": 5, "minute": 17}
